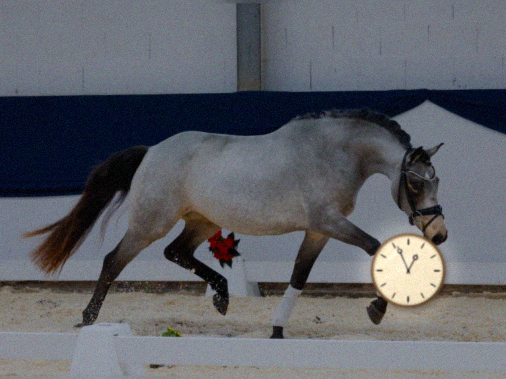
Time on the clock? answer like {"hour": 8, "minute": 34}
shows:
{"hour": 12, "minute": 56}
